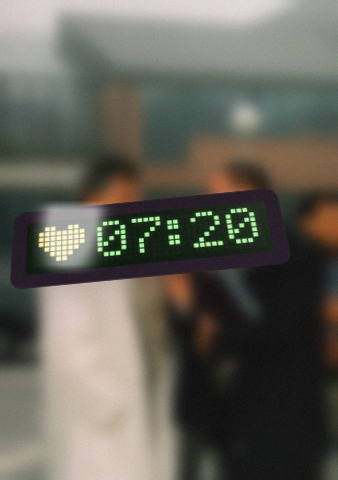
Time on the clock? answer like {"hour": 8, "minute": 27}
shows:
{"hour": 7, "minute": 20}
